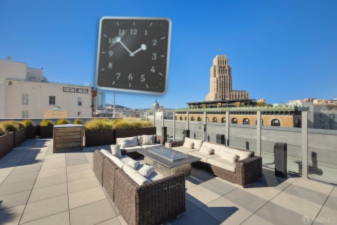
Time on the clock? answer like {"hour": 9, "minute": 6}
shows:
{"hour": 1, "minute": 52}
